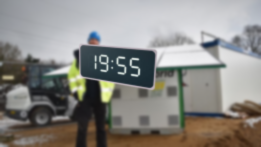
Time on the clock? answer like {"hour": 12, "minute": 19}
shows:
{"hour": 19, "minute": 55}
